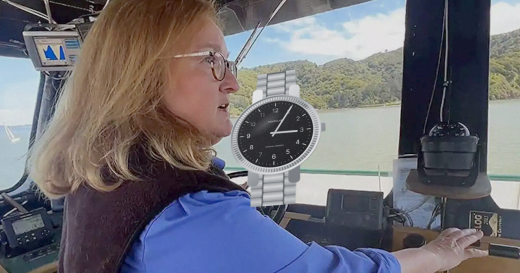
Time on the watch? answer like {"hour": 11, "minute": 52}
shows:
{"hour": 3, "minute": 5}
